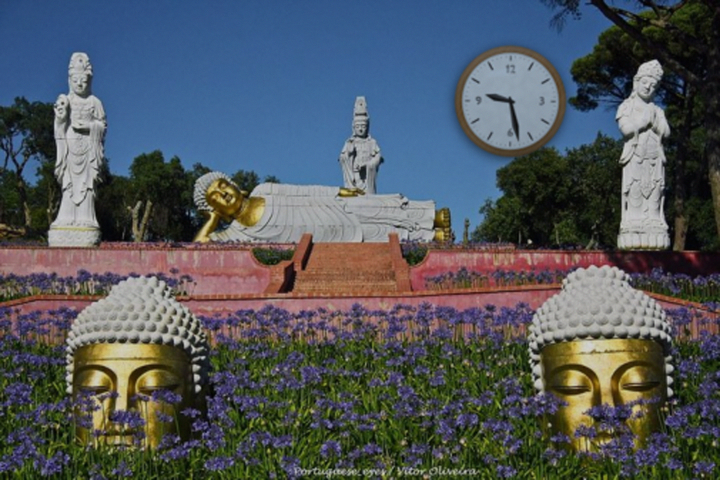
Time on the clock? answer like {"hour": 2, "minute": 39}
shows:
{"hour": 9, "minute": 28}
